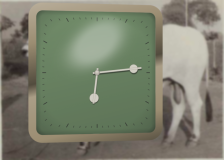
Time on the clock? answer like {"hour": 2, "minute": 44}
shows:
{"hour": 6, "minute": 14}
